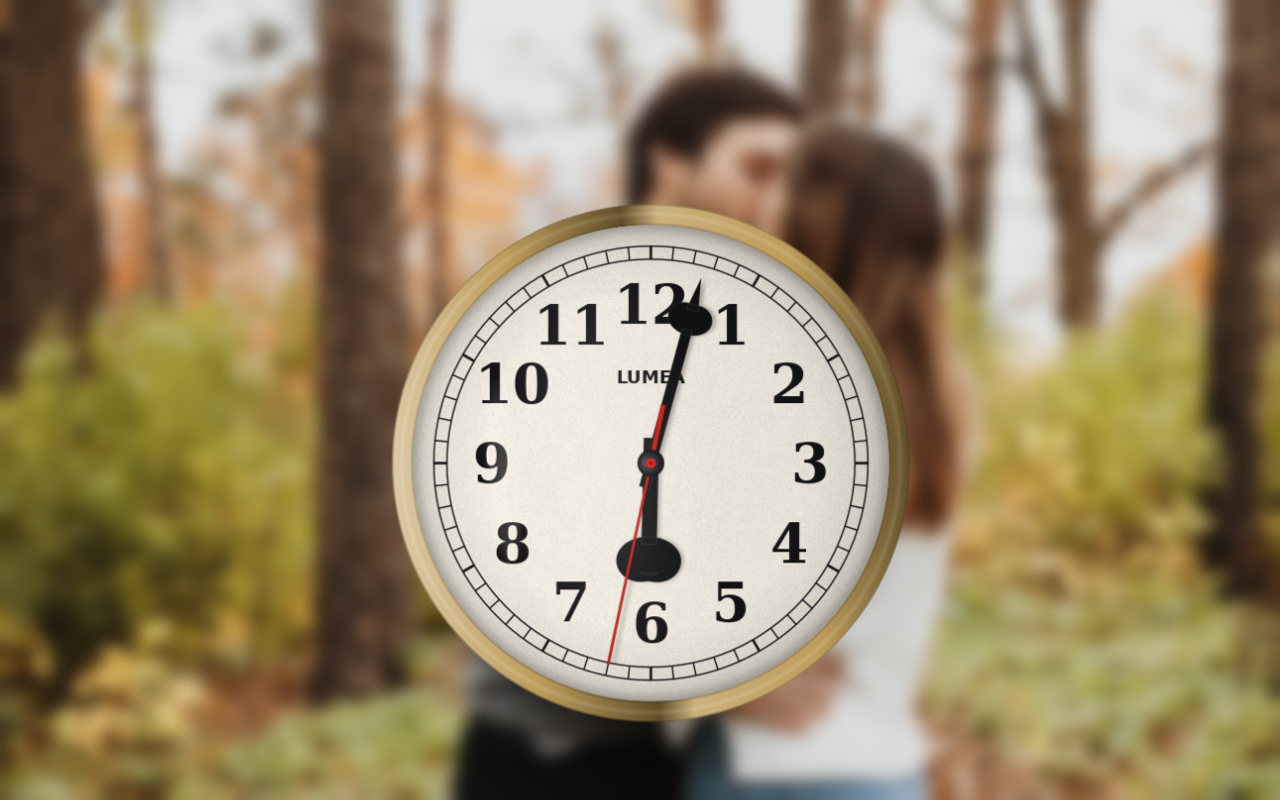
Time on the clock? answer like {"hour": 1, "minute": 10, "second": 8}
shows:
{"hour": 6, "minute": 2, "second": 32}
